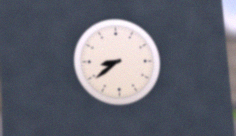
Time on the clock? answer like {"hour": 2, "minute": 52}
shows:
{"hour": 8, "minute": 39}
